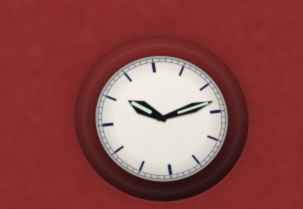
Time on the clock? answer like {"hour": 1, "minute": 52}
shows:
{"hour": 10, "minute": 13}
